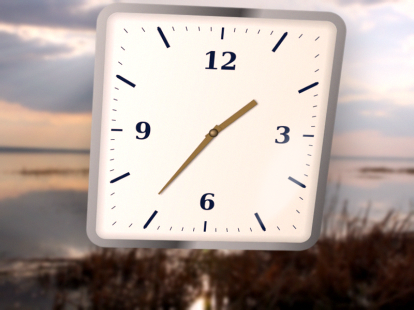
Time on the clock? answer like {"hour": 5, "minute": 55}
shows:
{"hour": 1, "minute": 36}
